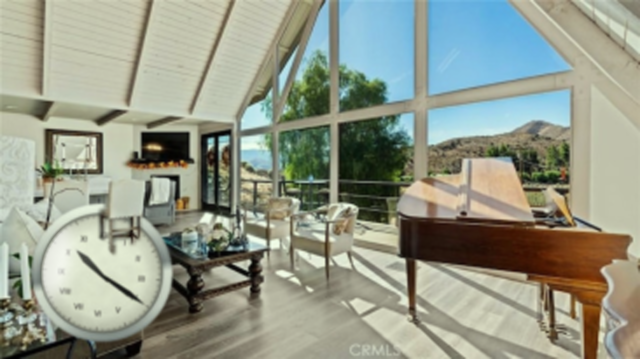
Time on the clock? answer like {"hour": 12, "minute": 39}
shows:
{"hour": 10, "minute": 20}
